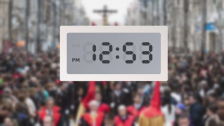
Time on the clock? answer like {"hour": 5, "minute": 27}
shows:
{"hour": 12, "minute": 53}
